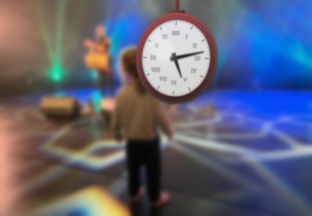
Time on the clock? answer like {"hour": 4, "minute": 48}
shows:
{"hour": 5, "minute": 13}
